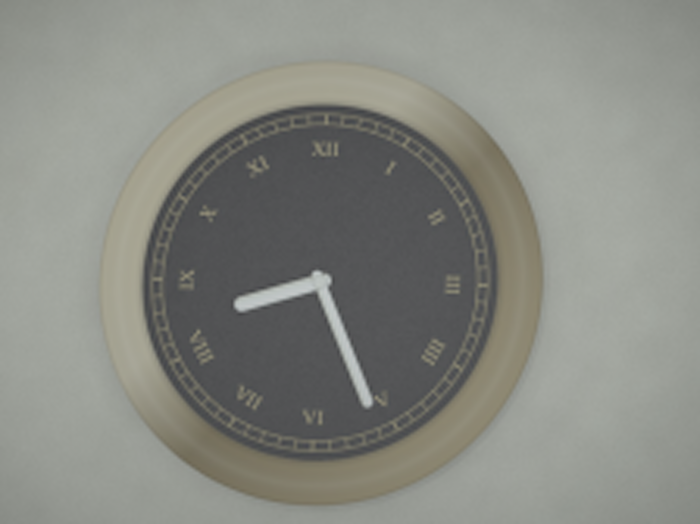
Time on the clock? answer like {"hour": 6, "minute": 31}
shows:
{"hour": 8, "minute": 26}
